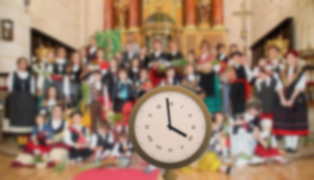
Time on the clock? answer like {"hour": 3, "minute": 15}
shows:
{"hour": 3, "minute": 59}
